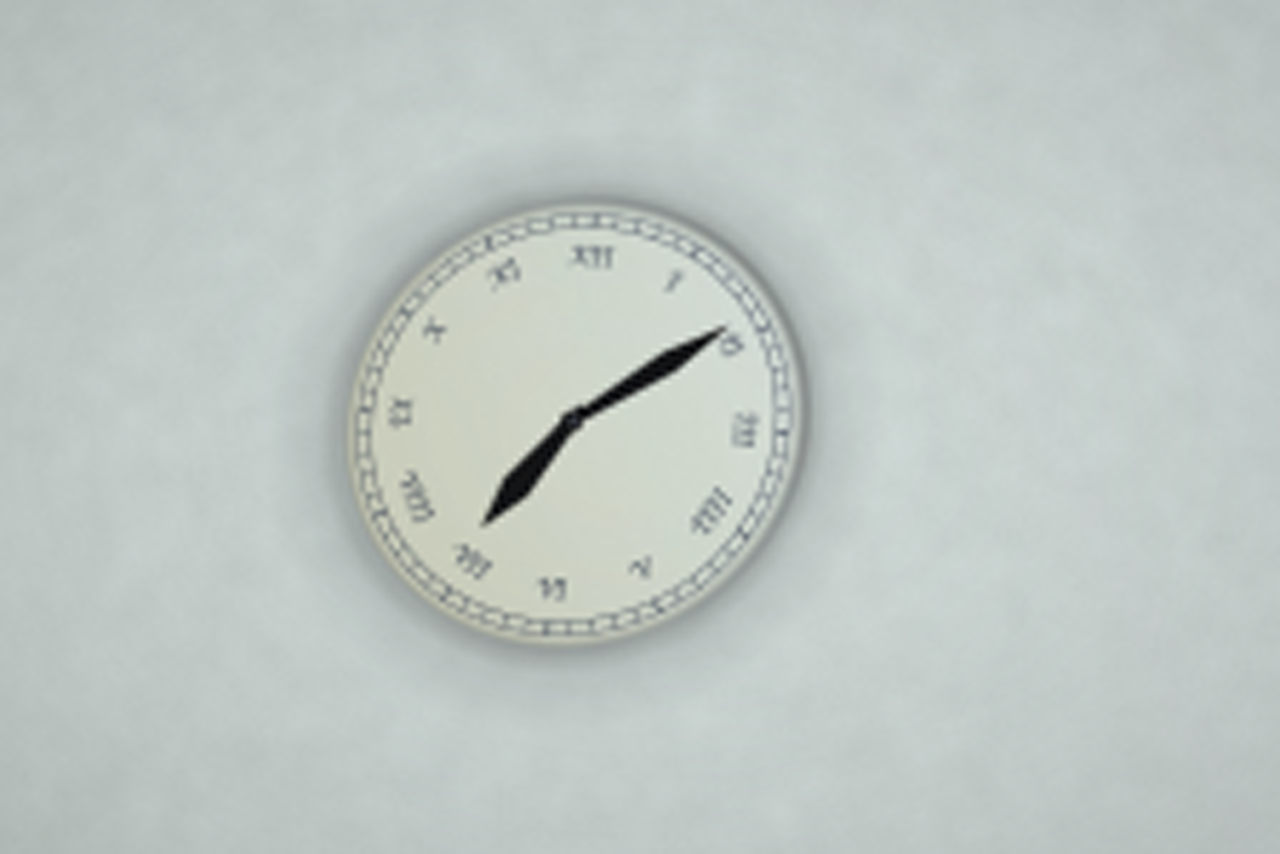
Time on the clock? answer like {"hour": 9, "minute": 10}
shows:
{"hour": 7, "minute": 9}
